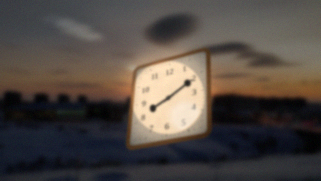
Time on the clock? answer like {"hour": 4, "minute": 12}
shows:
{"hour": 8, "minute": 10}
